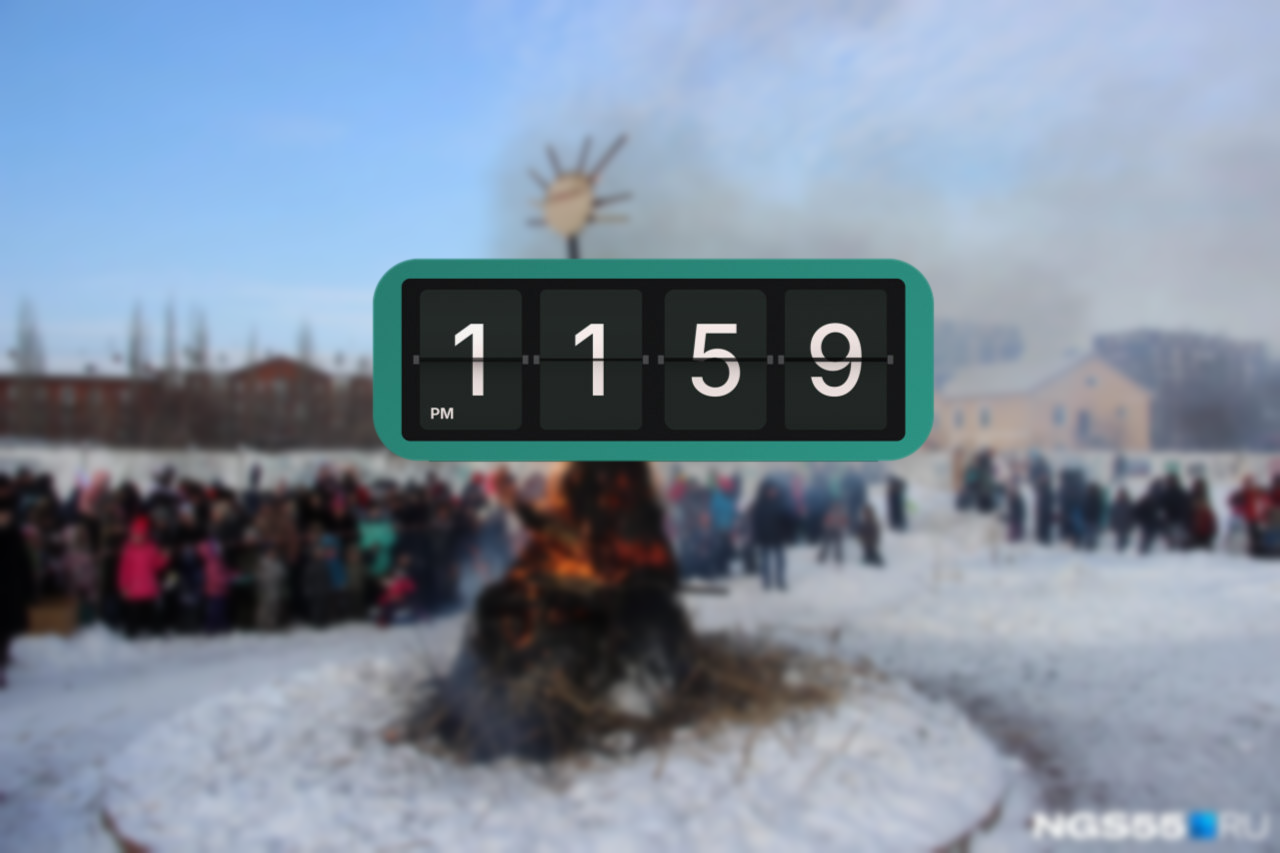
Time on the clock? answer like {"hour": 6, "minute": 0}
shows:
{"hour": 11, "minute": 59}
